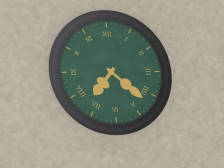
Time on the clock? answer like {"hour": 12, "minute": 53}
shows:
{"hour": 7, "minute": 22}
